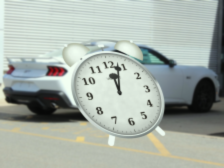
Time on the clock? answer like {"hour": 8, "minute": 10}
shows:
{"hour": 12, "minute": 3}
